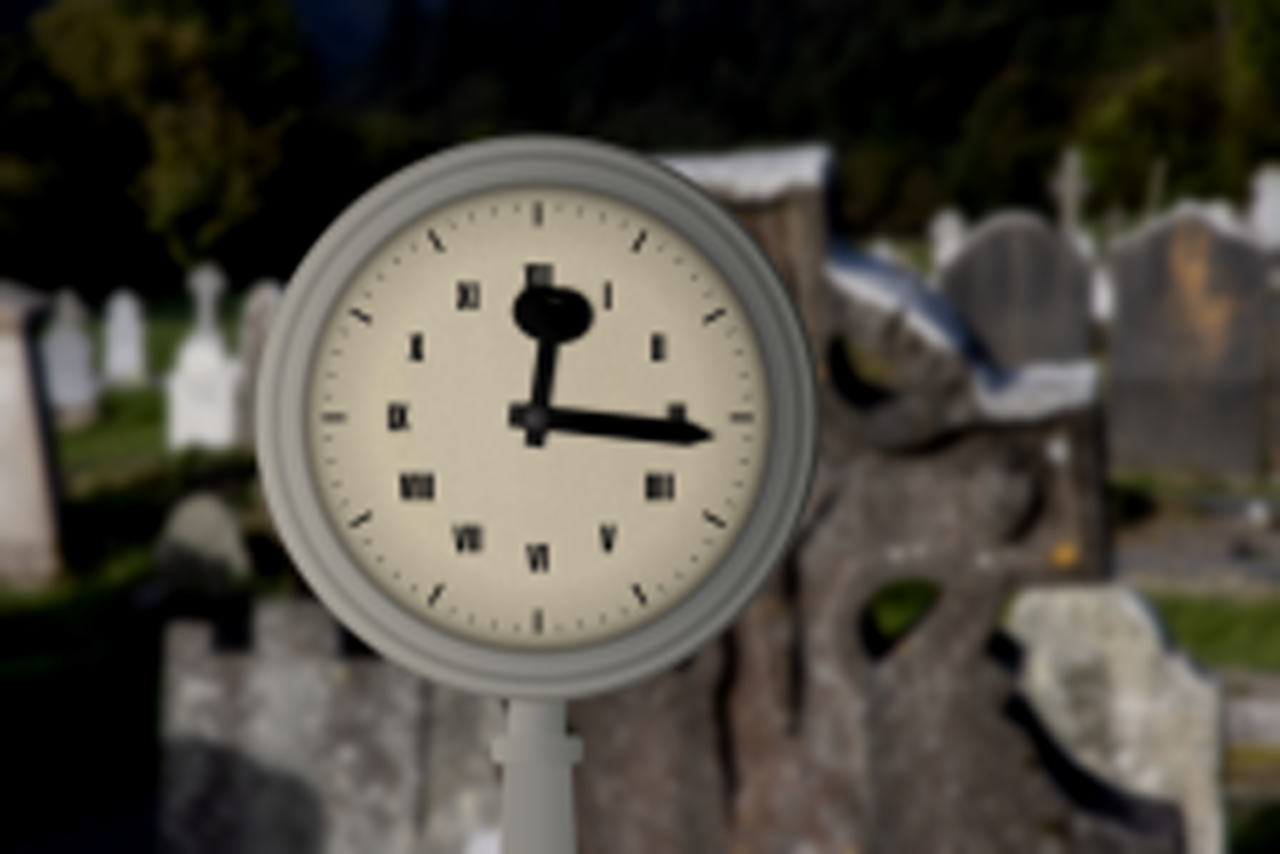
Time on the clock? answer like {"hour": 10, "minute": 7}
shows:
{"hour": 12, "minute": 16}
